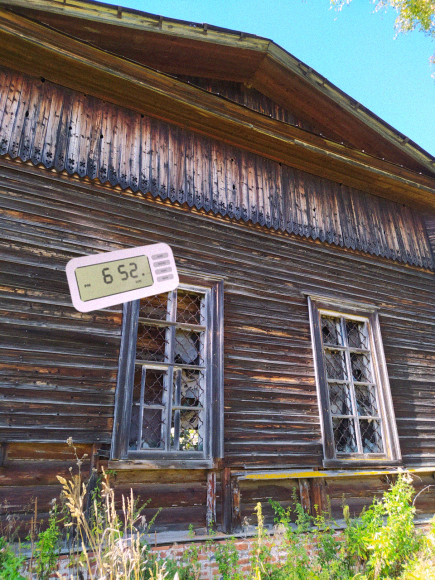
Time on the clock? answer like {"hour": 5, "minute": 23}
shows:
{"hour": 6, "minute": 52}
